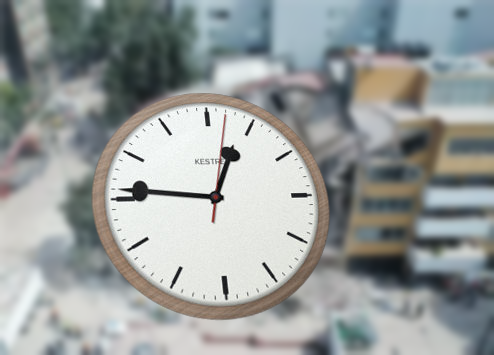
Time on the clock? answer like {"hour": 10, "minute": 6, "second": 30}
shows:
{"hour": 12, "minute": 46, "second": 2}
